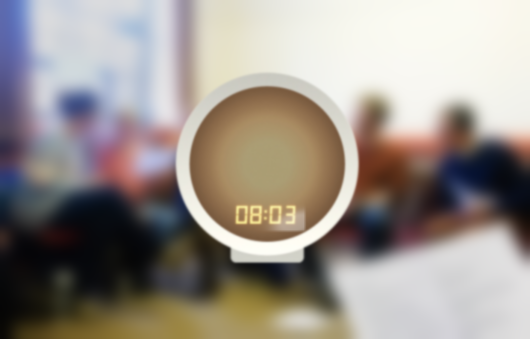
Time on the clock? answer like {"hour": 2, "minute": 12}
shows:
{"hour": 8, "minute": 3}
